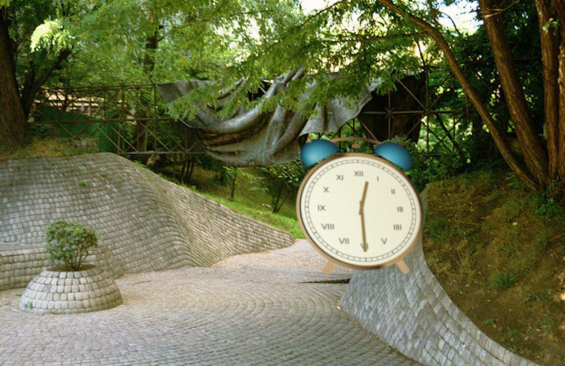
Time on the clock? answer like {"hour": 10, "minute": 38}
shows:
{"hour": 12, "minute": 30}
